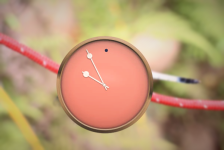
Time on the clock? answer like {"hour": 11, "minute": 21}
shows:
{"hour": 9, "minute": 55}
